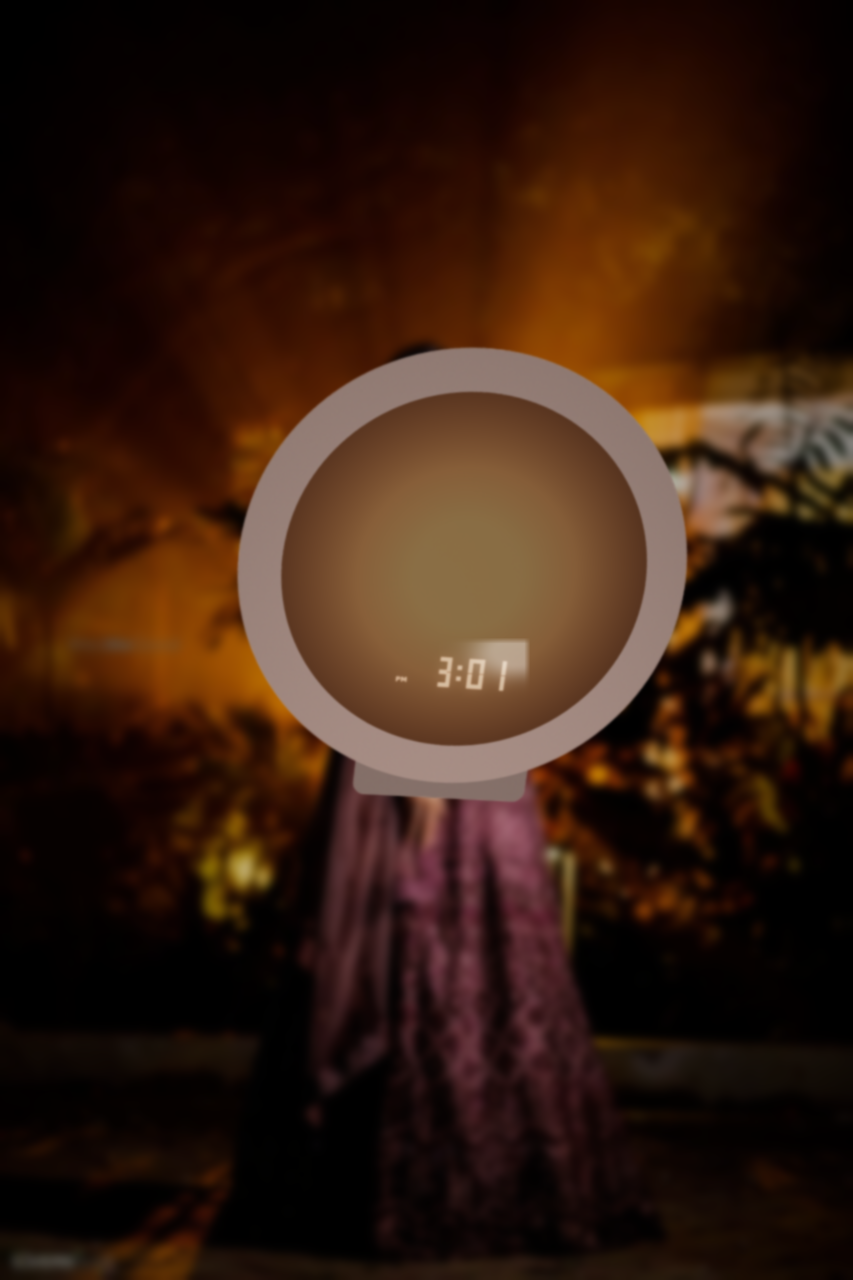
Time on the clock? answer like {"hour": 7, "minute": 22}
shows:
{"hour": 3, "minute": 1}
